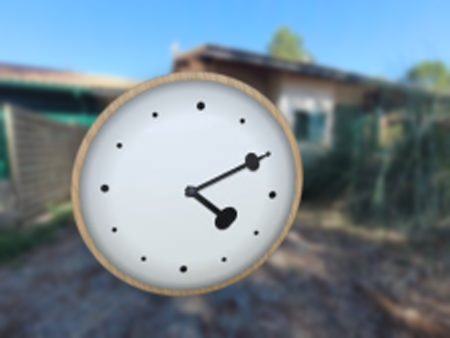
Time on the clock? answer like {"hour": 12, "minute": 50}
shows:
{"hour": 4, "minute": 10}
